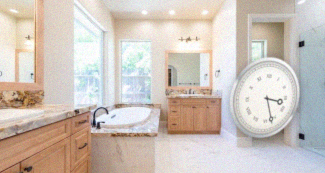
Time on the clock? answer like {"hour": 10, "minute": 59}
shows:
{"hour": 3, "minute": 27}
